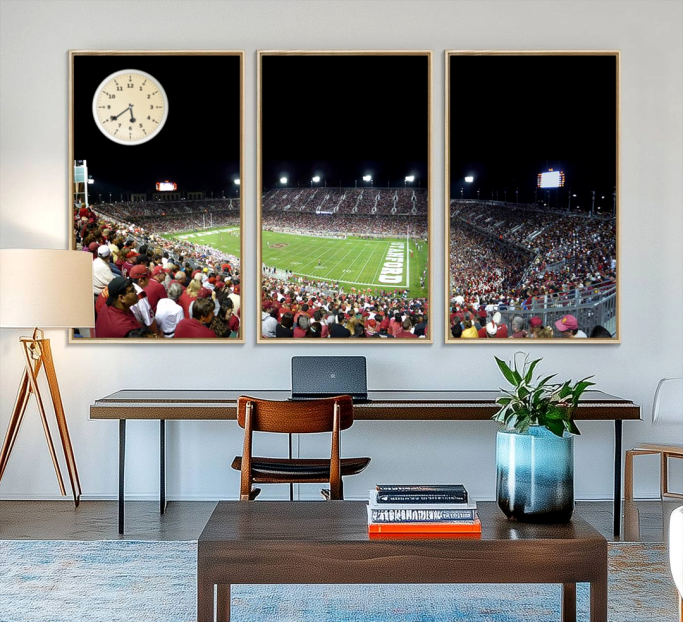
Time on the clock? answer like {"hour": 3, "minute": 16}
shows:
{"hour": 5, "minute": 39}
